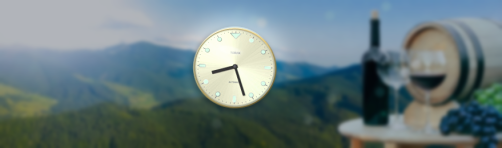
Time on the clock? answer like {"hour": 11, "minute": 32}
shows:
{"hour": 8, "minute": 27}
